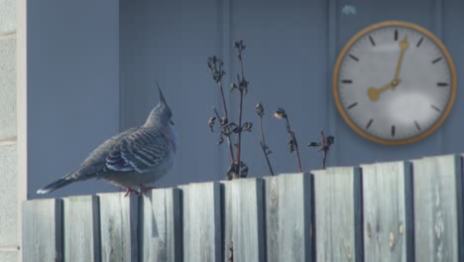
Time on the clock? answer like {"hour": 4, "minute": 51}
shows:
{"hour": 8, "minute": 2}
